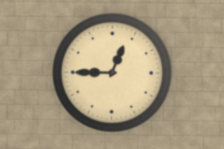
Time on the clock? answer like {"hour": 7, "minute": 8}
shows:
{"hour": 12, "minute": 45}
